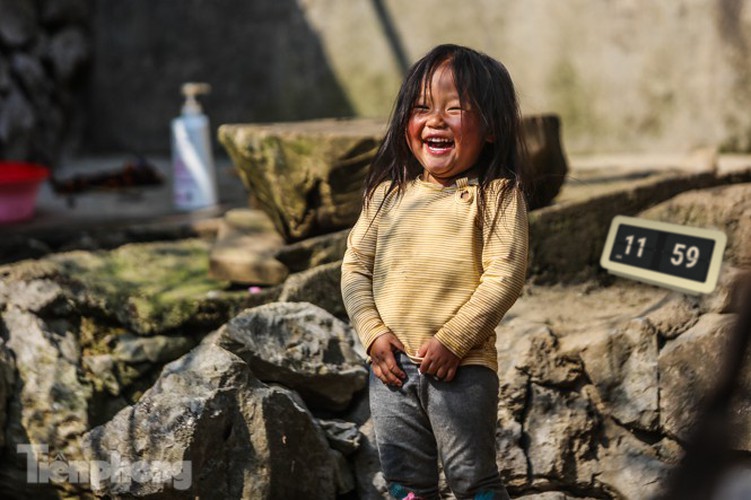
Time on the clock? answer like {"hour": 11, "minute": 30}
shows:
{"hour": 11, "minute": 59}
